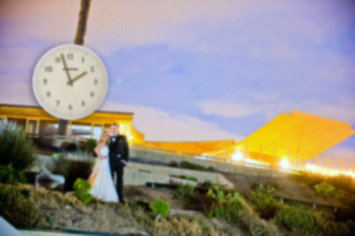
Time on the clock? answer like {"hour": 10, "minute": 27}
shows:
{"hour": 1, "minute": 57}
